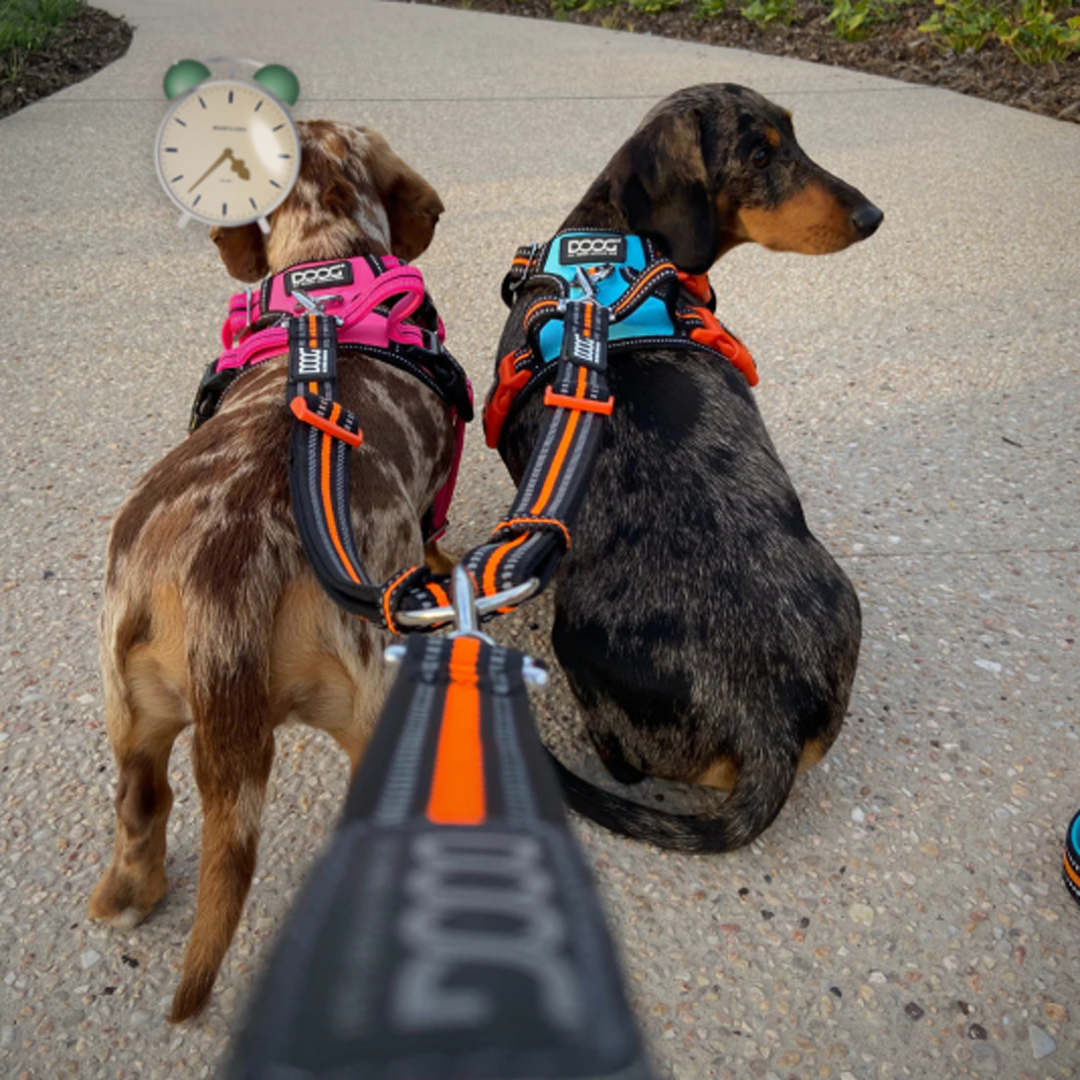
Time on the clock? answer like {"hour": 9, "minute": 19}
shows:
{"hour": 4, "minute": 37}
